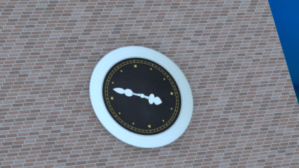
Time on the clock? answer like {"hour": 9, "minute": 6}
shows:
{"hour": 3, "minute": 48}
